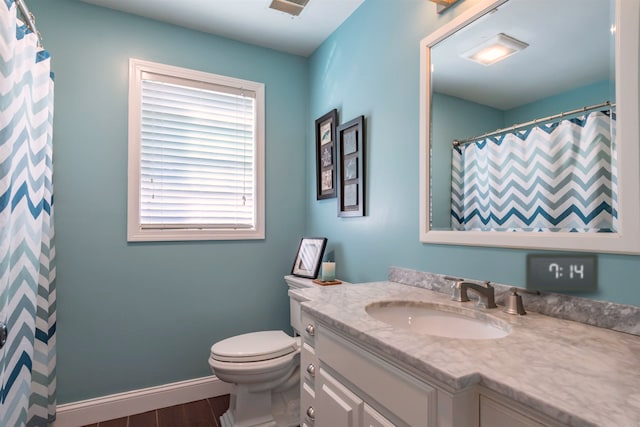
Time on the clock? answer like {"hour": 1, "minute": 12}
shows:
{"hour": 7, "minute": 14}
